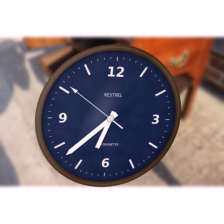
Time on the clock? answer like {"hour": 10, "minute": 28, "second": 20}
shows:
{"hour": 6, "minute": 37, "second": 51}
